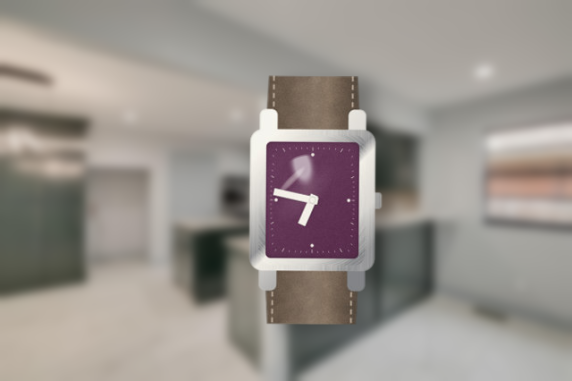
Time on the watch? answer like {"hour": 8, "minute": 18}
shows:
{"hour": 6, "minute": 47}
